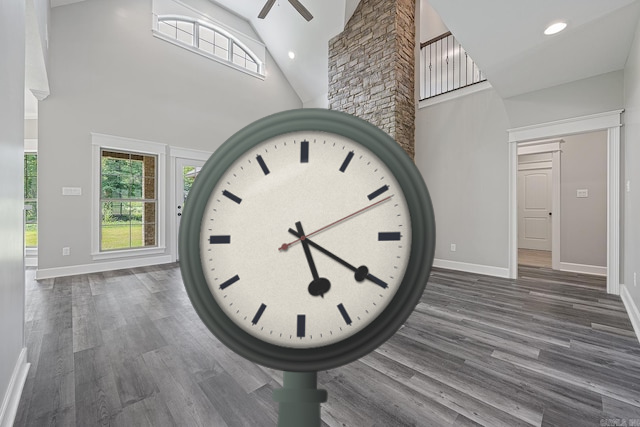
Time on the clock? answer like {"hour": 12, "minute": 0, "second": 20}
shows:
{"hour": 5, "minute": 20, "second": 11}
